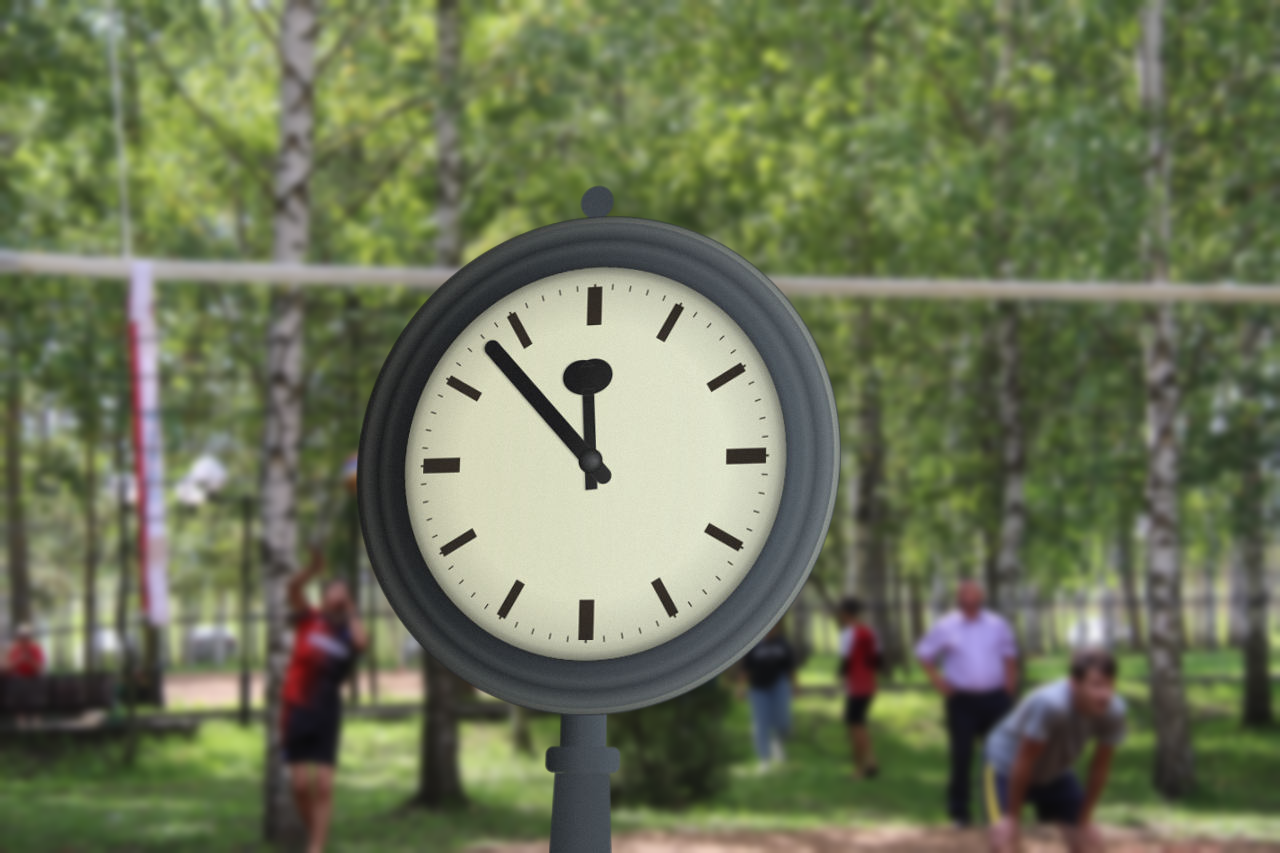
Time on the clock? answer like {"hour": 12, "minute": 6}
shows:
{"hour": 11, "minute": 53}
